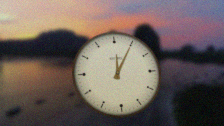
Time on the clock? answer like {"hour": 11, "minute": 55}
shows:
{"hour": 12, "minute": 5}
